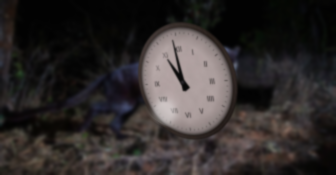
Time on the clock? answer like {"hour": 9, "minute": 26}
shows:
{"hour": 10, "minute": 59}
